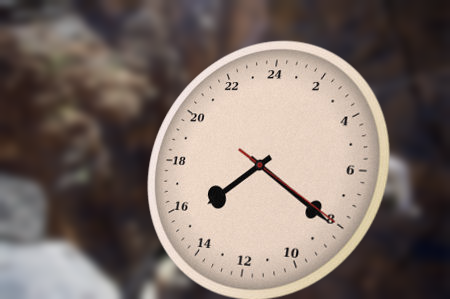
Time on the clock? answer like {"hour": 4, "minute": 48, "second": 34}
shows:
{"hour": 15, "minute": 20, "second": 20}
